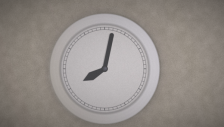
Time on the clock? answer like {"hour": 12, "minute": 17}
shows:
{"hour": 8, "minute": 2}
